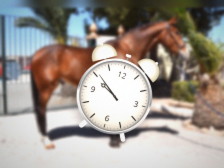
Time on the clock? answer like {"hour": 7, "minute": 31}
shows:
{"hour": 9, "minute": 51}
